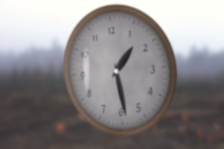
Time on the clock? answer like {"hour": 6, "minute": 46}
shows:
{"hour": 1, "minute": 29}
